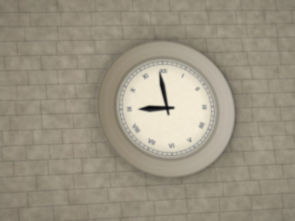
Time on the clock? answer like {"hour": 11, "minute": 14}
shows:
{"hour": 8, "minute": 59}
